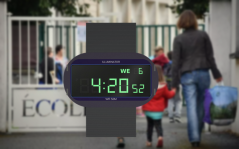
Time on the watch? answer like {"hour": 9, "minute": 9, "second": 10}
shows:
{"hour": 4, "minute": 20, "second": 52}
